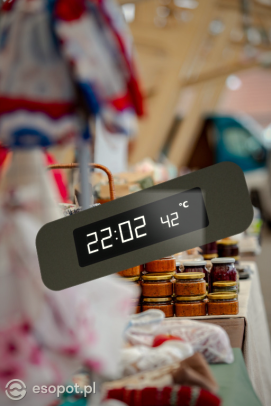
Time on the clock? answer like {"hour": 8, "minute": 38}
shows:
{"hour": 22, "minute": 2}
